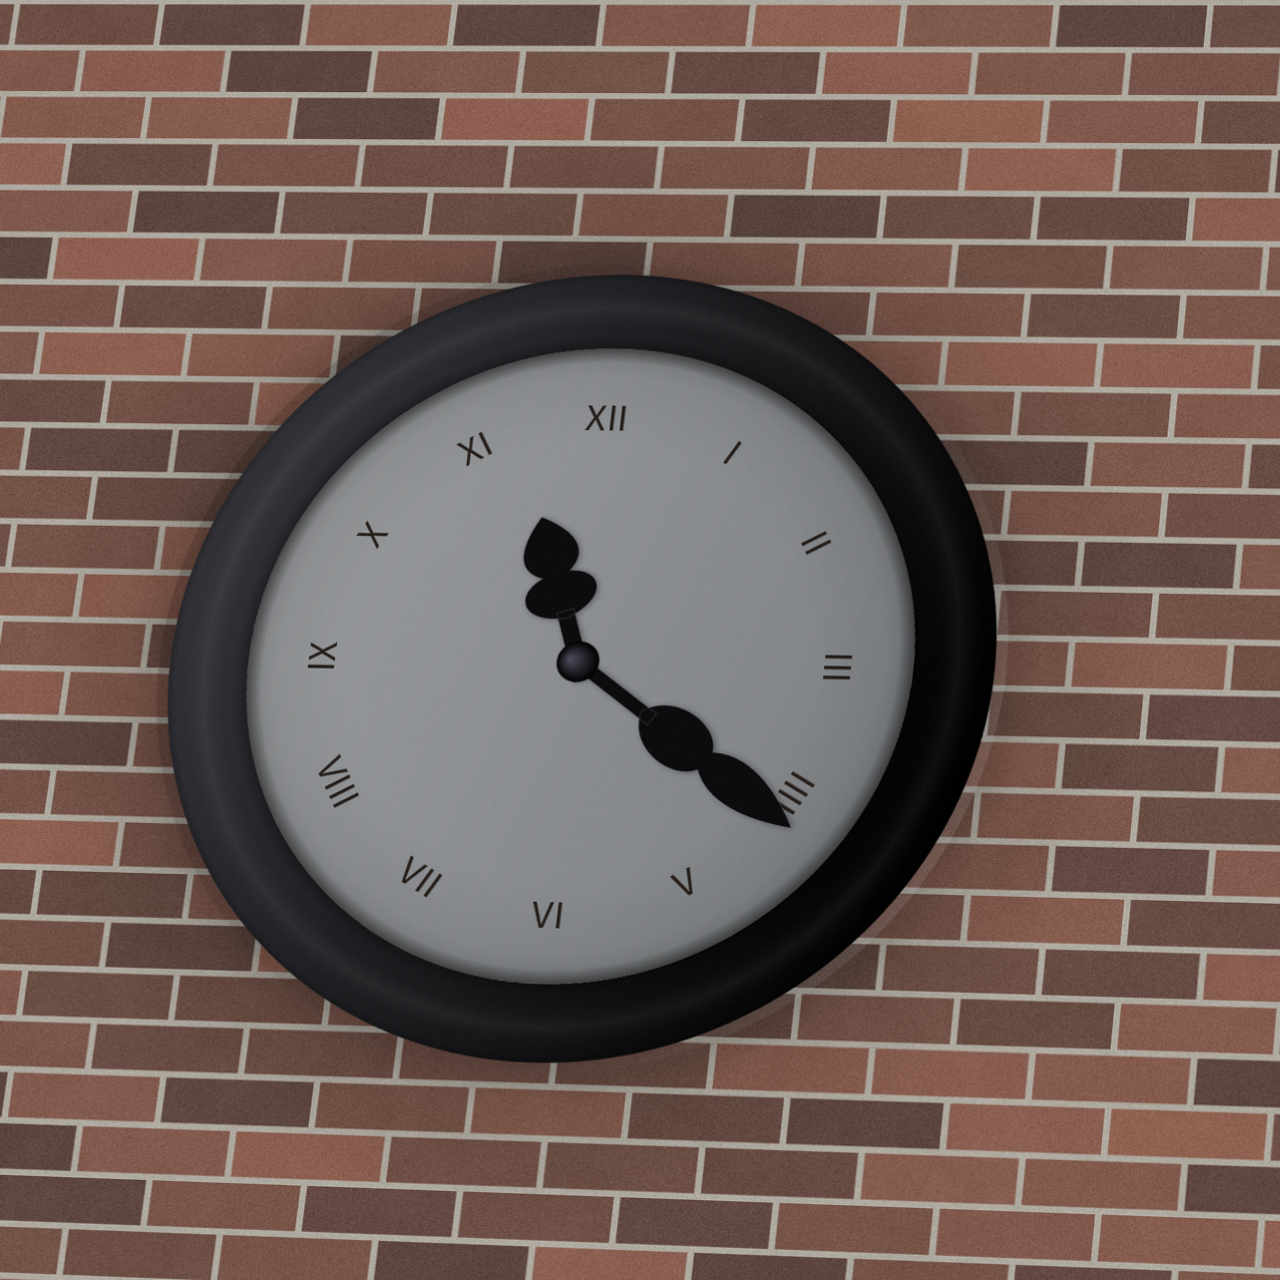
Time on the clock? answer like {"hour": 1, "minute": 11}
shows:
{"hour": 11, "minute": 21}
